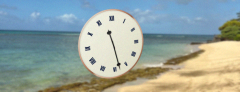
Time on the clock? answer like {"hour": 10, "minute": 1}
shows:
{"hour": 11, "minute": 28}
